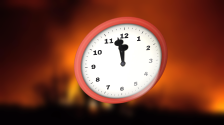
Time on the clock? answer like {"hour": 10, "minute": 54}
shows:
{"hour": 11, "minute": 58}
